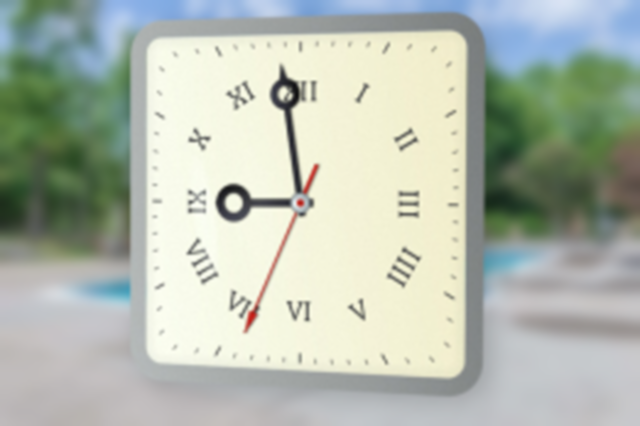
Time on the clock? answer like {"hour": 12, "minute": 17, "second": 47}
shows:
{"hour": 8, "minute": 58, "second": 34}
